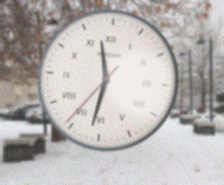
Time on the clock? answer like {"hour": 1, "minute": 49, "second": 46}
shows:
{"hour": 11, "minute": 31, "second": 36}
